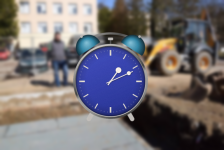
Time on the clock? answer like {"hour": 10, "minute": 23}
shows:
{"hour": 1, "minute": 11}
